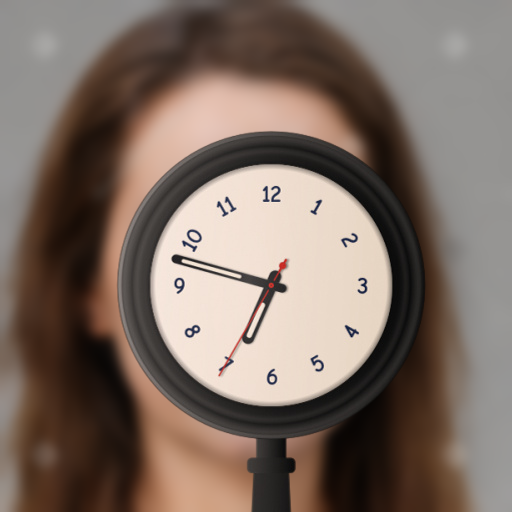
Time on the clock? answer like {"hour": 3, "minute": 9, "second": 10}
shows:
{"hour": 6, "minute": 47, "second": 35}
